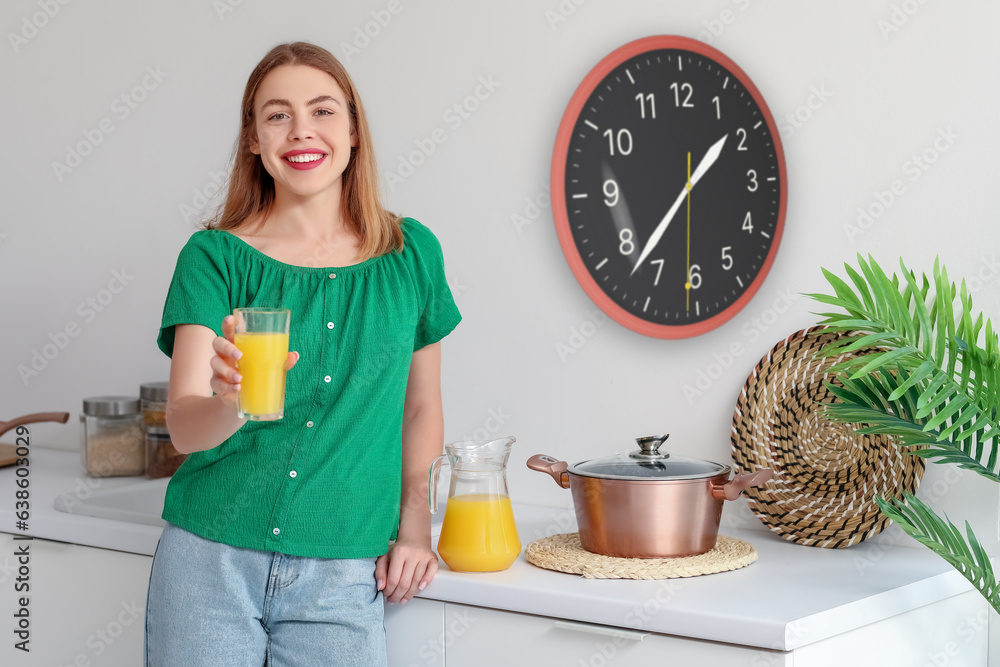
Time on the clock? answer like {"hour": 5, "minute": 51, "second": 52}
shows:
{"hour": 1, "minute": 37, "second": 31}
